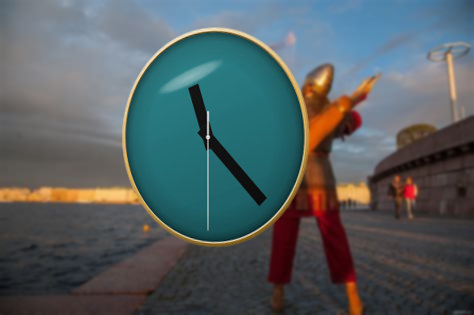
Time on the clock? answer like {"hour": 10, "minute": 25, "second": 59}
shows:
{"hour": 11, "minute": 22, "second": 30}
